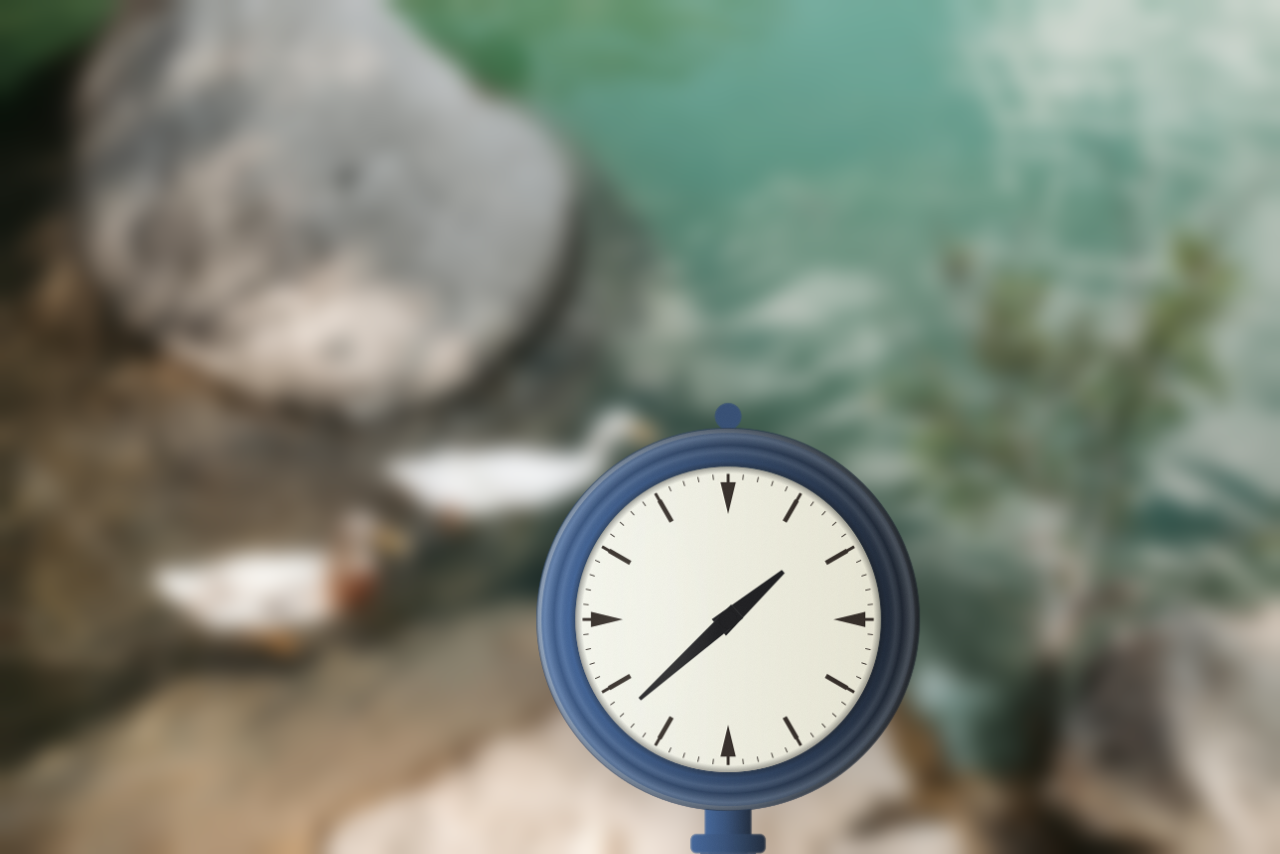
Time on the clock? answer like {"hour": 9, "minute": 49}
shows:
{"hour": 1, "minute": 38}
